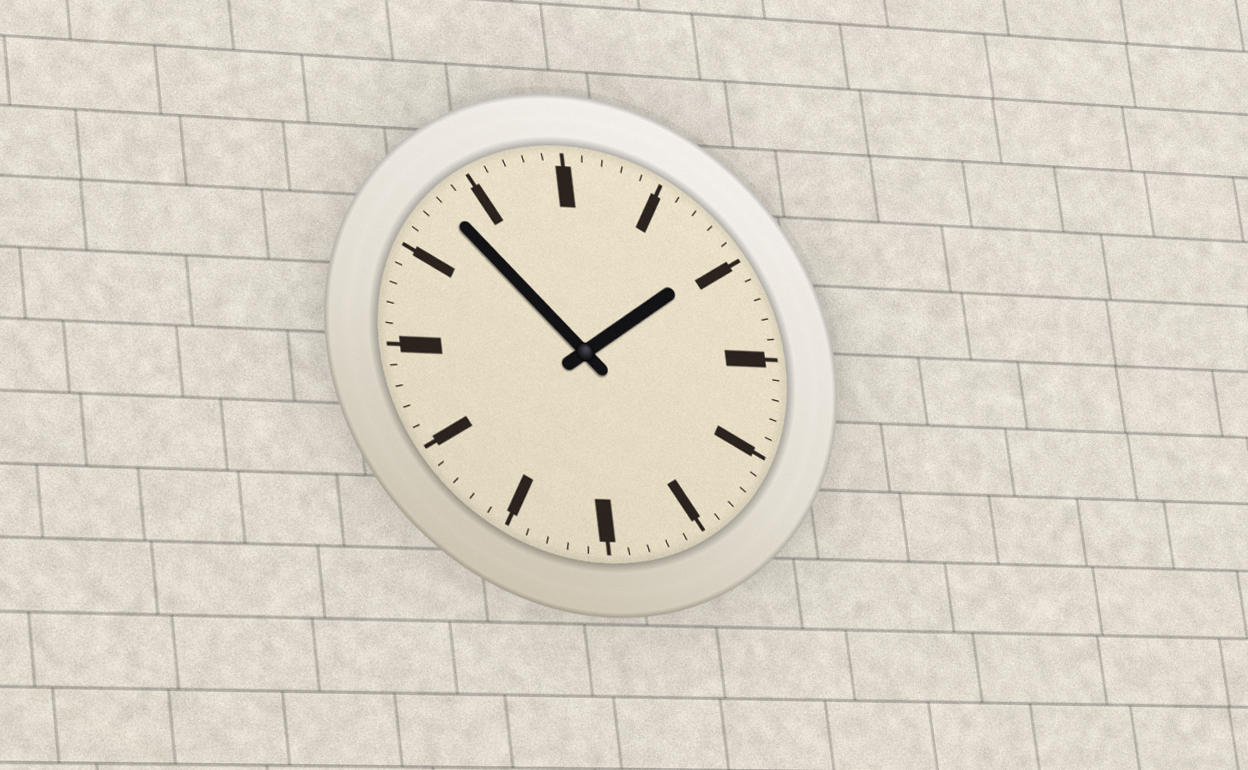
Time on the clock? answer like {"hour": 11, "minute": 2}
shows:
{"hour": 1, "minute": 53}
